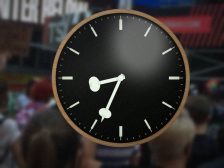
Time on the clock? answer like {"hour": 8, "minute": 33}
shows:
{"hour": 8, "minute": 34}
